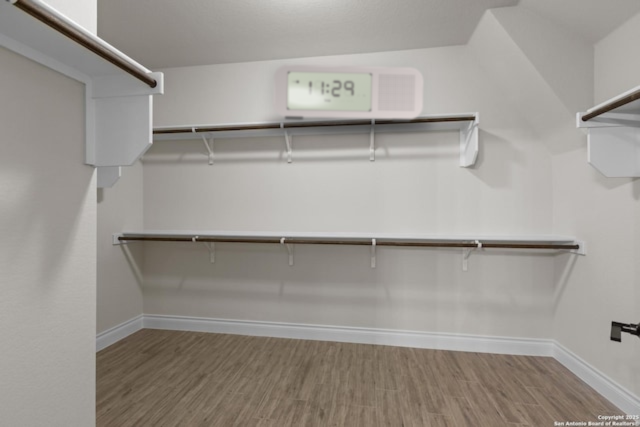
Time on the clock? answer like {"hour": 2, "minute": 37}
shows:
{"hour": 11, "minute": 29}
